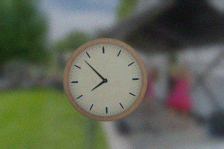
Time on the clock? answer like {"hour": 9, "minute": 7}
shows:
{"hour": 7, "minute": 53}
